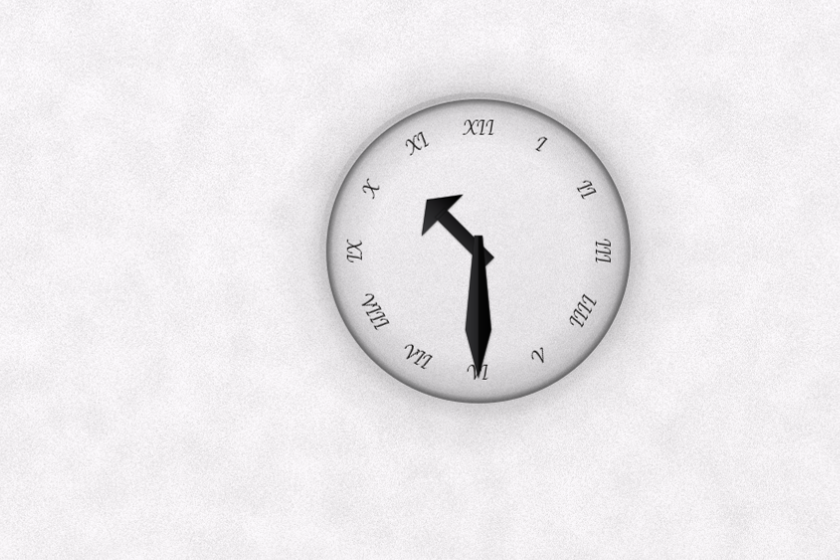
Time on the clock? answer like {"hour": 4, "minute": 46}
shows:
{"hour": 10, "minute": 30}
